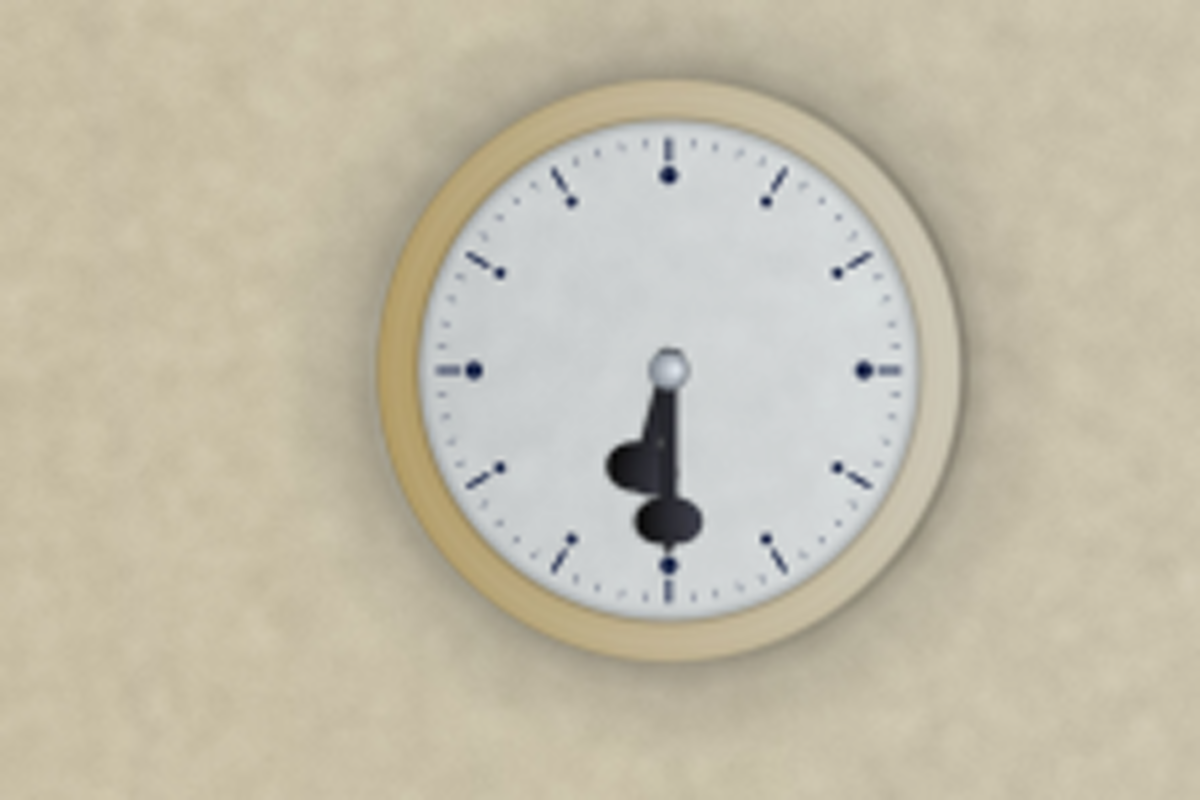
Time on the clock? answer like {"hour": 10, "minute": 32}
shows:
{"hour": 6, "minute": 30}
